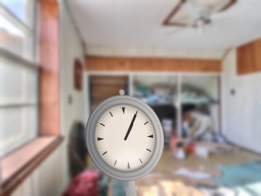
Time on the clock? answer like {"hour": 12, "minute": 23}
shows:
{"hour": 1, "minute": 5}
